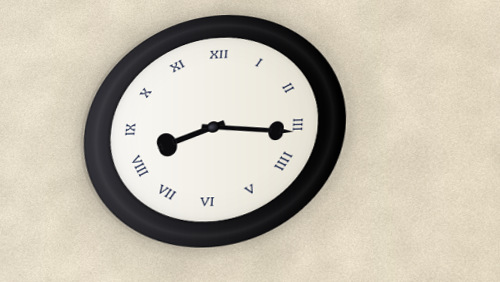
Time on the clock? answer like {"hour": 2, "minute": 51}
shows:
{"hour": 8, "minute": 16}
